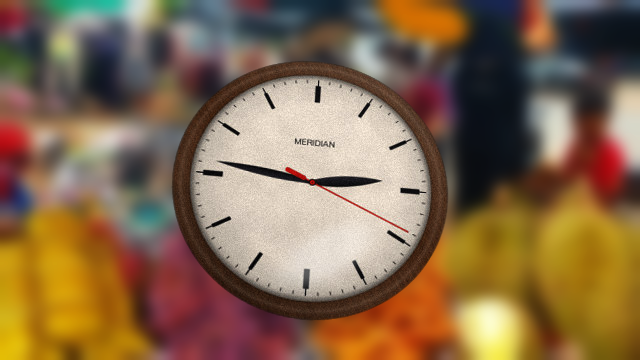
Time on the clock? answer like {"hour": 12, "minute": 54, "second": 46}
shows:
{"hour": 2, "minute": 46, "second": 19}
